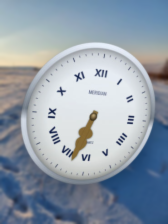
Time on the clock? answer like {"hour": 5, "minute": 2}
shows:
{"hour": 6, "minute": 33}
